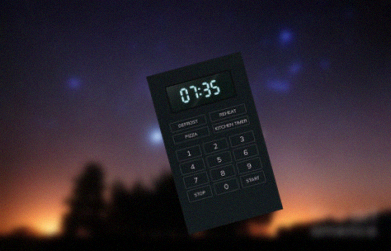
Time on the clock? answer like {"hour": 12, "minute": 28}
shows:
{"hour": 7, "minute": 35}
